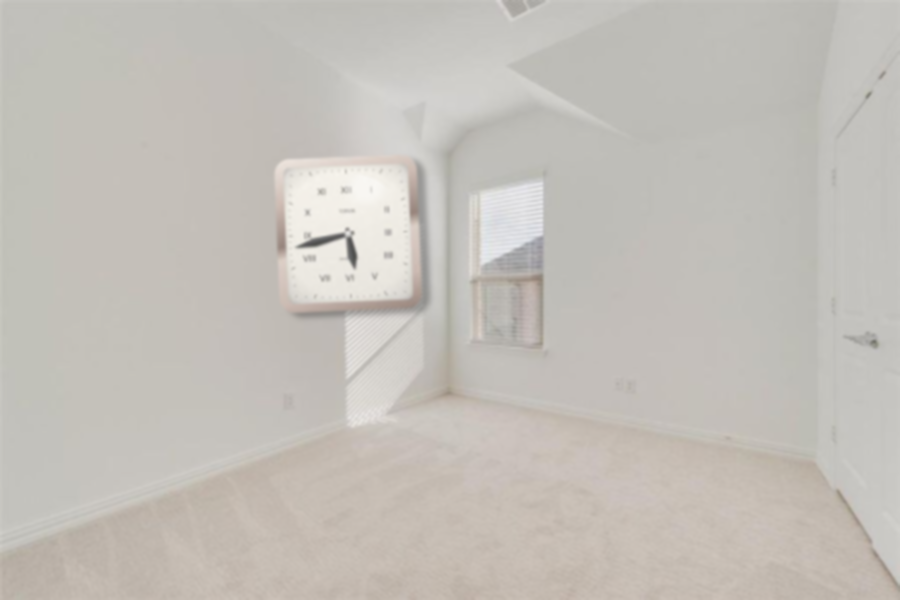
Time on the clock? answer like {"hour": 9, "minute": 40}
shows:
{"hour": 5, "minute": 43}
